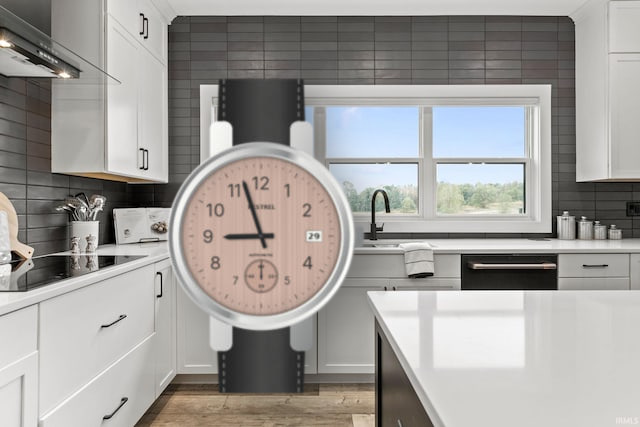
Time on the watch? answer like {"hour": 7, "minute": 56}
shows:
{"hour": 8, "minute": 57}
